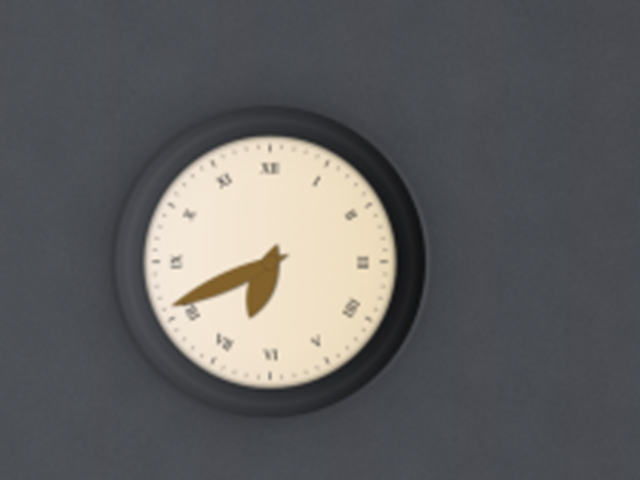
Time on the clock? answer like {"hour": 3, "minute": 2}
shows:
{"hour": 6, "minute": 41}
